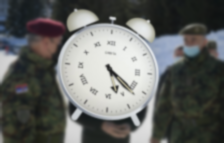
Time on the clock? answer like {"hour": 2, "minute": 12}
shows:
{"hour": 5, "minute": 22}
